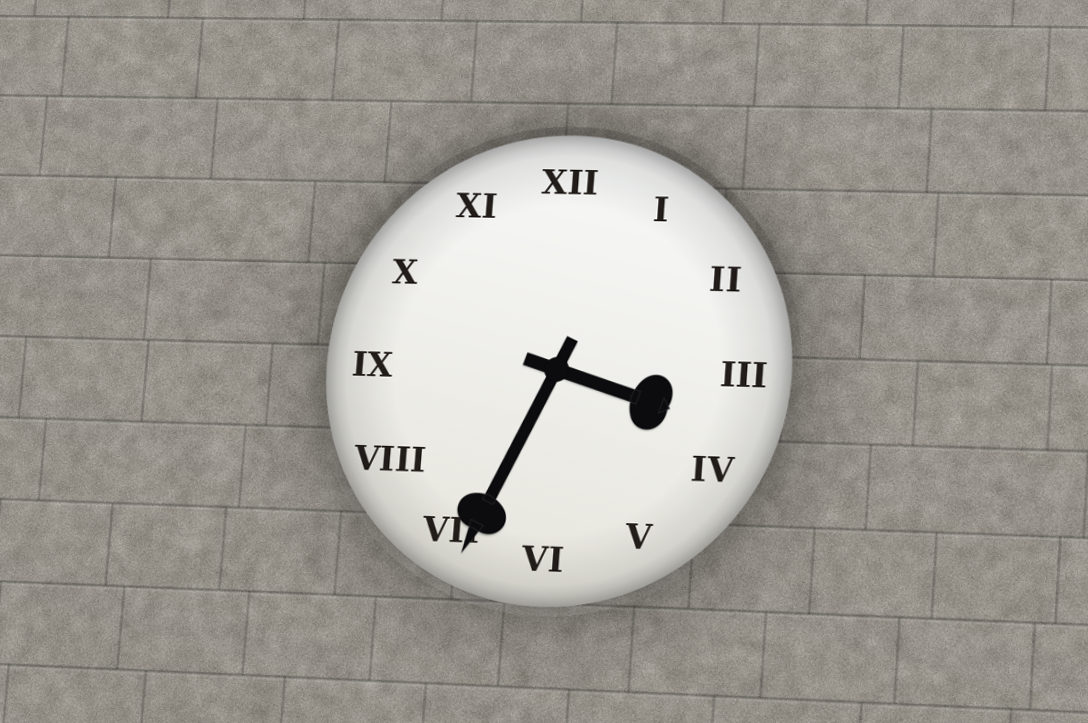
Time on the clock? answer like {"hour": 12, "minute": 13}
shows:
{"hour": 3, "minute": 34}
